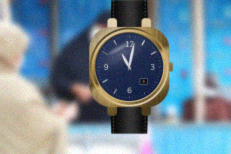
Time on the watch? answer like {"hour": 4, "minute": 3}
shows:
{"hour": 11, "minute": 2}
